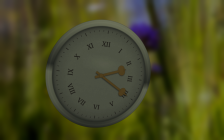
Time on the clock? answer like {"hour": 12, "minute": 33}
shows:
{"hour": 2, "minute": 20}
